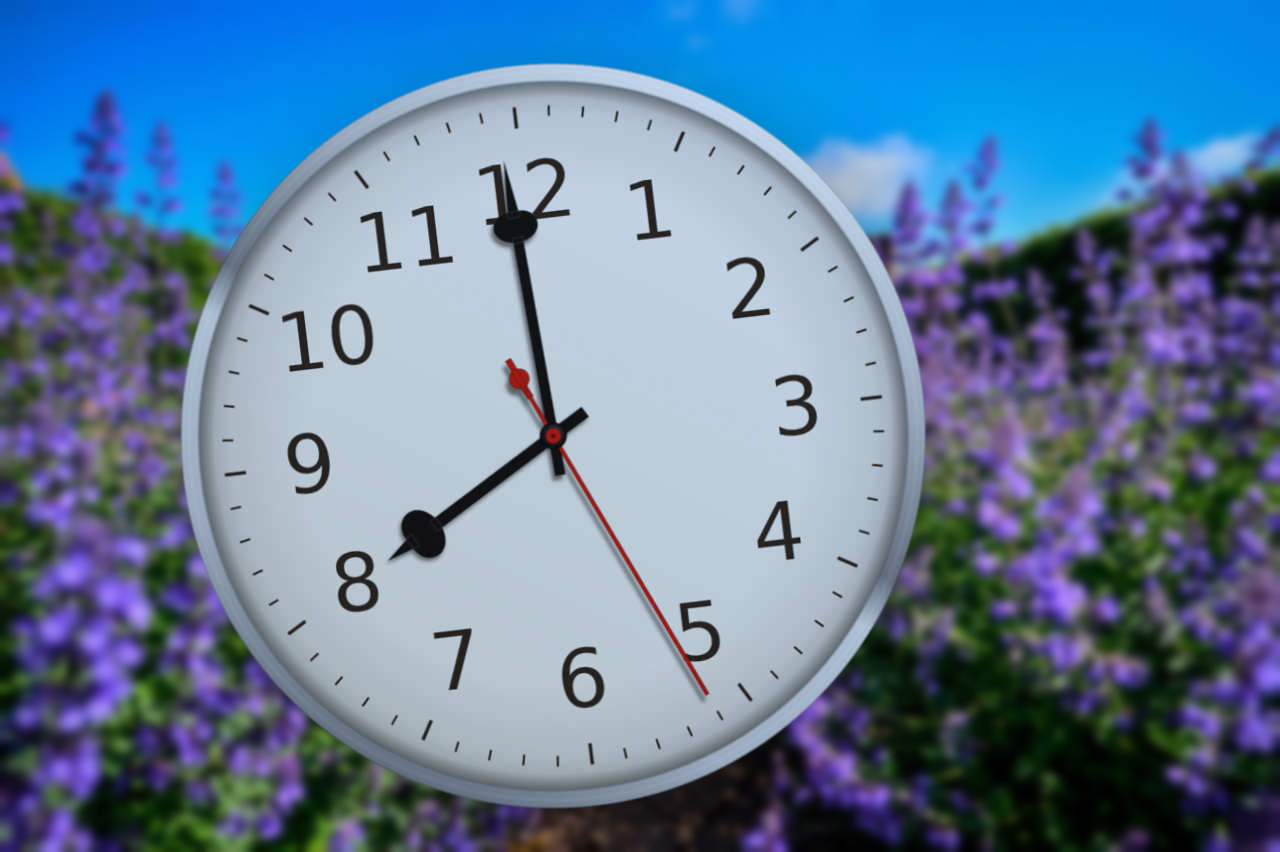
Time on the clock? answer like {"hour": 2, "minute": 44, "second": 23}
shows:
{"hour": 7, "minute": 59, "second": 26}
